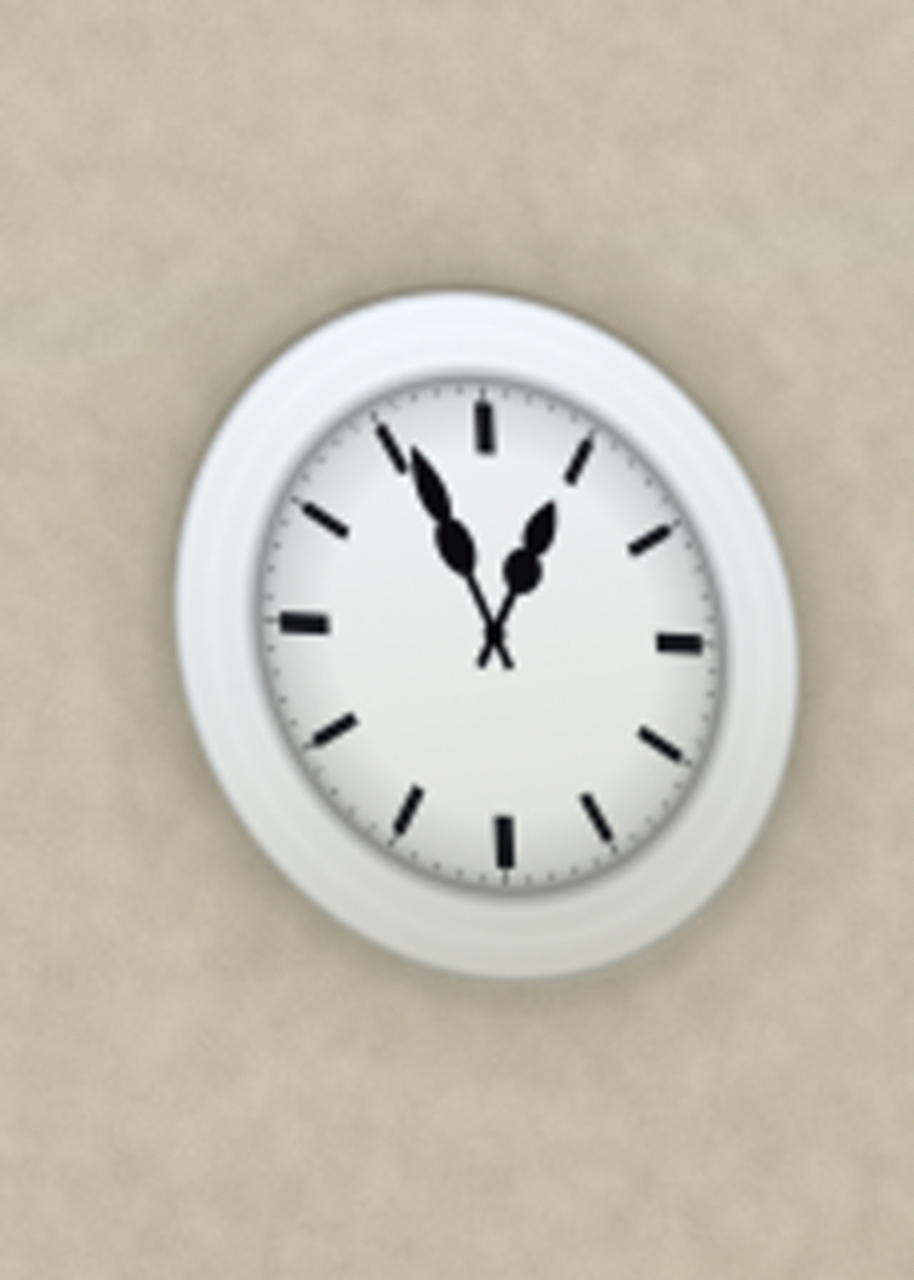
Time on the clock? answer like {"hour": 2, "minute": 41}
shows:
{"hour": 12, "minute": 56}
